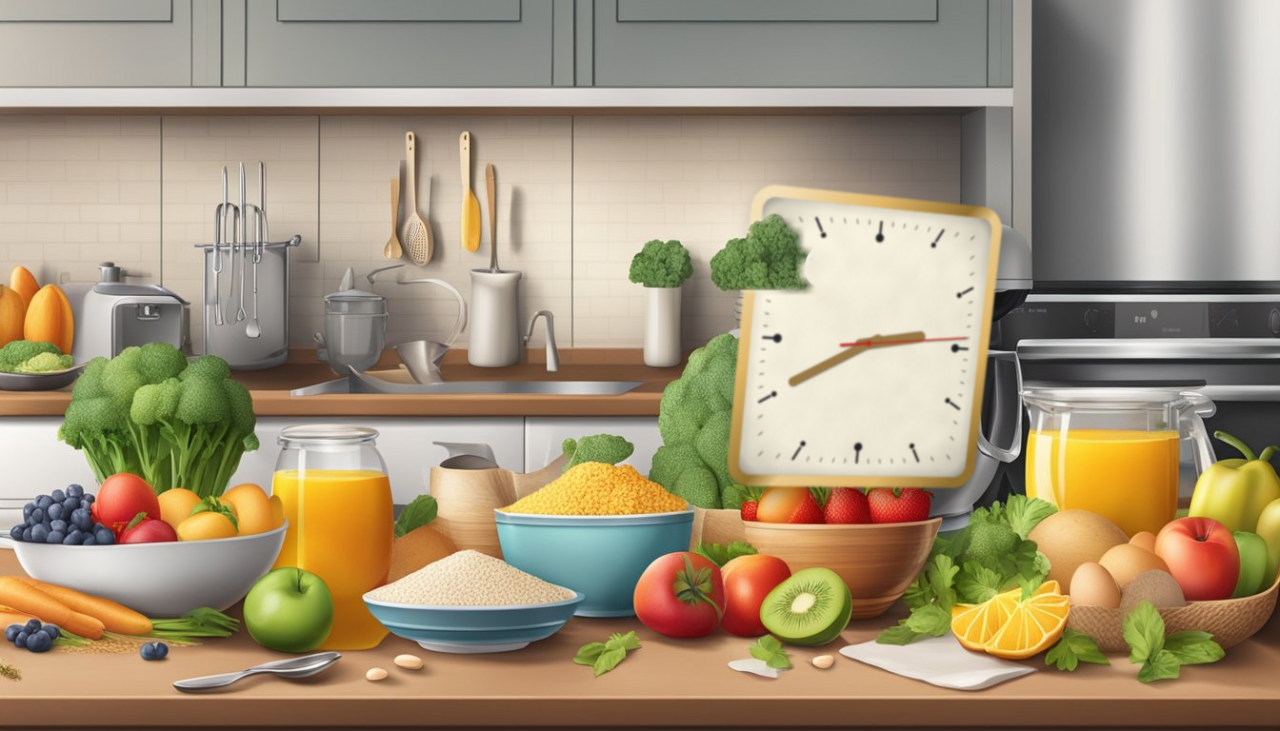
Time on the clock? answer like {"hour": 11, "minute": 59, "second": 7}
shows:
{"hour": 2, "minute": 40, "second": 14}
